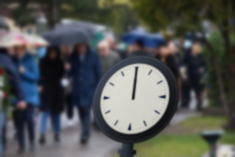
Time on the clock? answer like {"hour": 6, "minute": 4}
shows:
{"hour": 12, "minute": 0}
